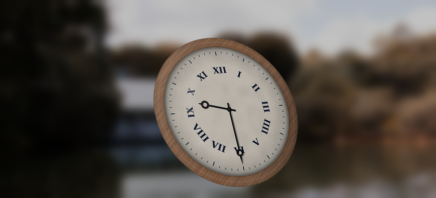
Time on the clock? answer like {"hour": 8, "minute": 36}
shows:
{"hour": 9, "minute": 30}
